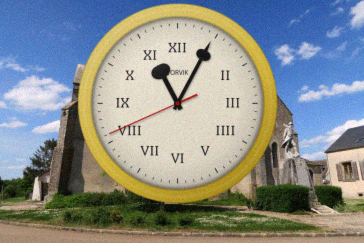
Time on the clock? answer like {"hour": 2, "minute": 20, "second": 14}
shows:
{"hour": 11, "minute": 4, "second": 41}
